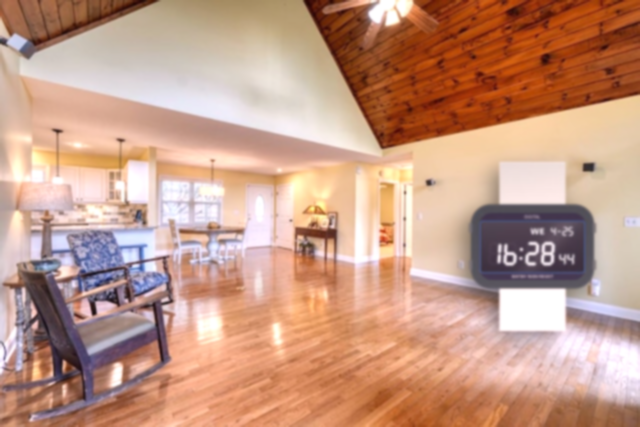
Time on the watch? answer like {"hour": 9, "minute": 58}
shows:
{"hour": 16, "minute": 28}
